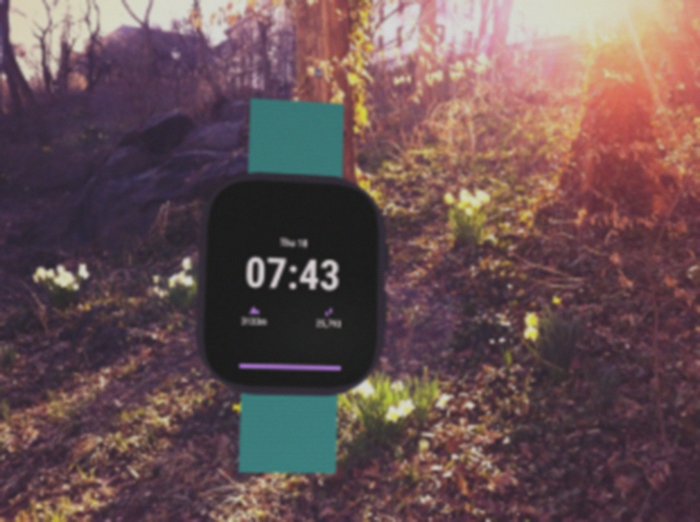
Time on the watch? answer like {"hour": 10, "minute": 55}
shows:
{"hour": 7, "minute": 43}
